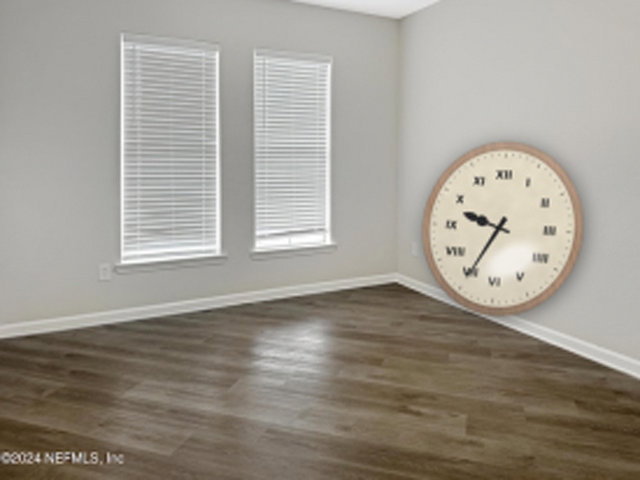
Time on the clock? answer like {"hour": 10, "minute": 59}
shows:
{"hour": 9, "minute": 35}
